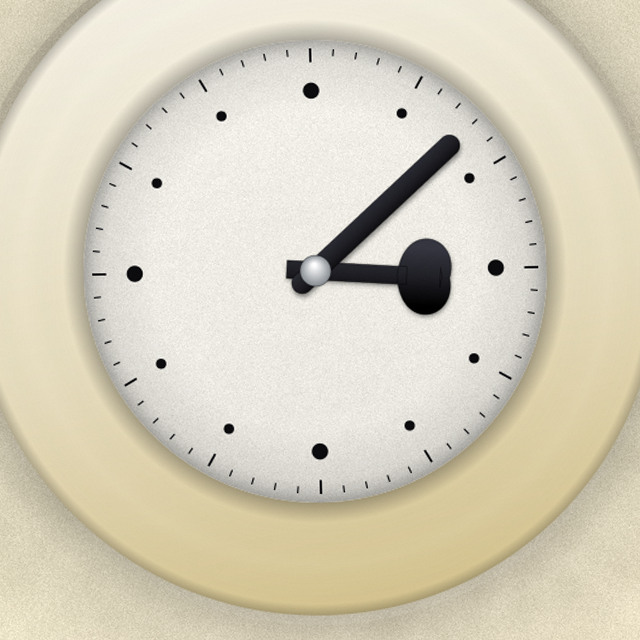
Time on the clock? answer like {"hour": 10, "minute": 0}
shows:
{"hour": 3, "minute": 8}
